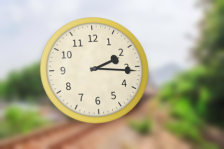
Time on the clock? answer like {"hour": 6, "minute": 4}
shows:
{"hour": 2, "minute": 16}
